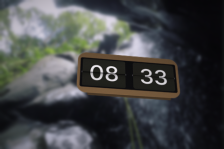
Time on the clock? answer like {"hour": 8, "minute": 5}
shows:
{"hour": 8, "minute": 33}
